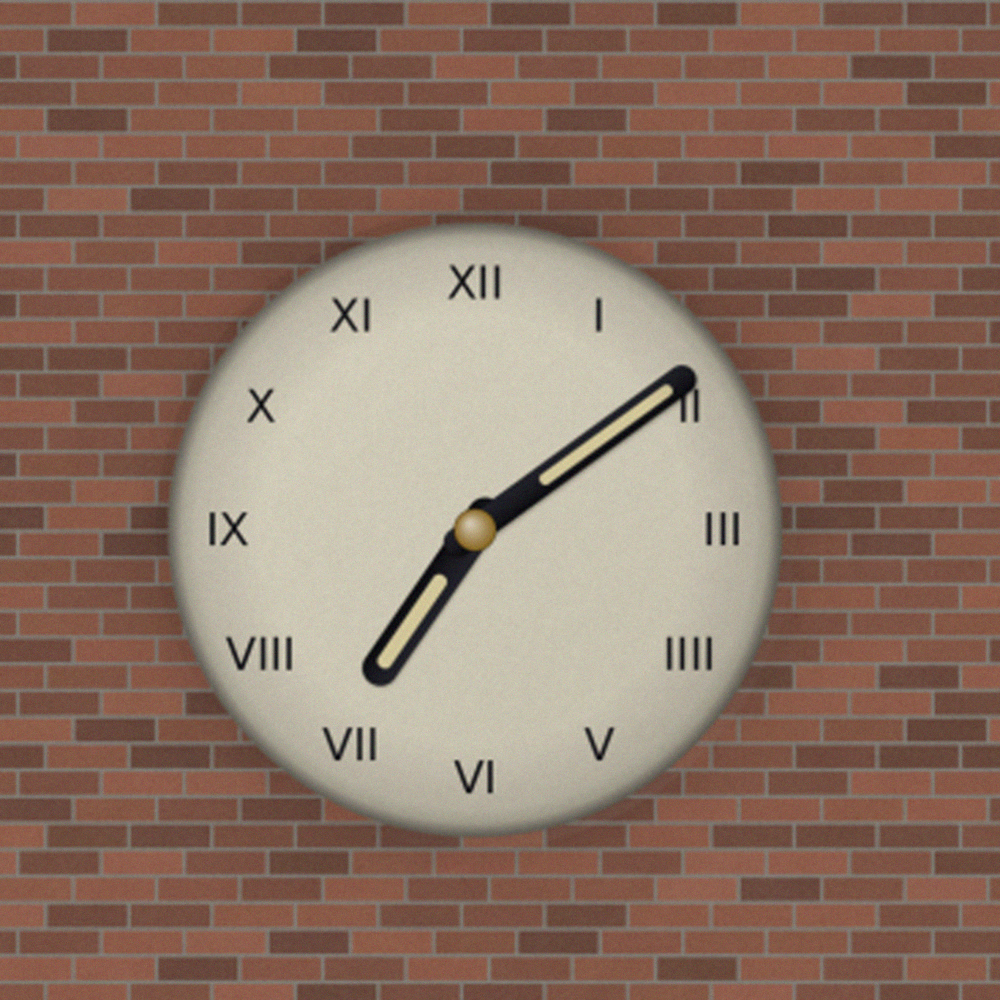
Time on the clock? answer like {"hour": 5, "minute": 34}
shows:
{"hour": 7, "minute": 9}
